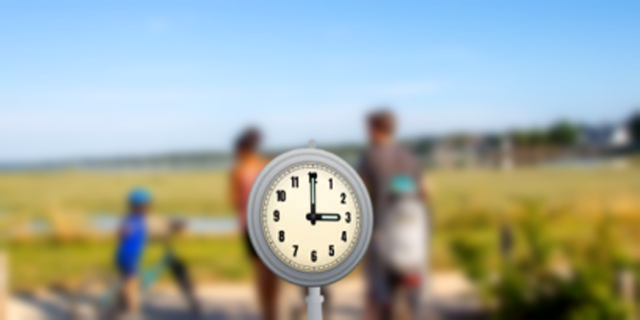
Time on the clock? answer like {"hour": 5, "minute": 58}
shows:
{"hour": 3, "minute": 0}
